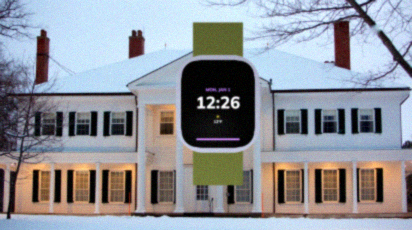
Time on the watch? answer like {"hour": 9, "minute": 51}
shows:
{"hour": 12, "minute": 26}
